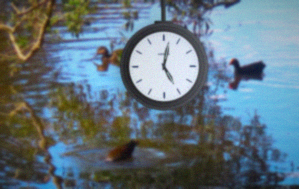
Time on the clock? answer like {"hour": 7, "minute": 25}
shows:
{"hour": 5, "minute": 2}
